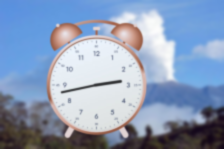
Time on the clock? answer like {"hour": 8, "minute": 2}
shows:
{"hour": 2, "minute": 43}
